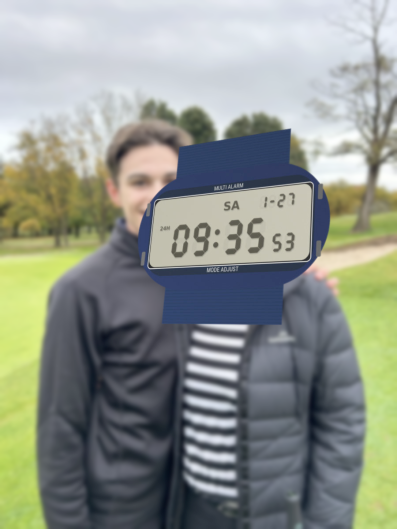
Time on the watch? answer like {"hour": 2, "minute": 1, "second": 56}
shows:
{"hour": 9, "minute": 35, "second": 53}
